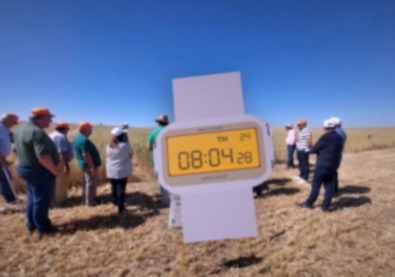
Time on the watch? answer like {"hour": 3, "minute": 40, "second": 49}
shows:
{"hour": 8, "minute": 4, "second": 28}
